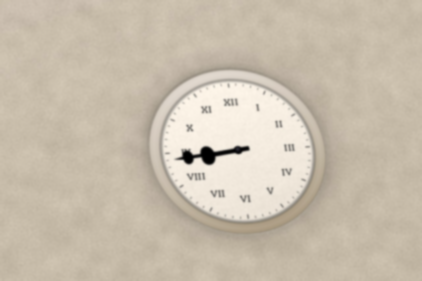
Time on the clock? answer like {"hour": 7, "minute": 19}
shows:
{"hour": 8, "minute": 44}
